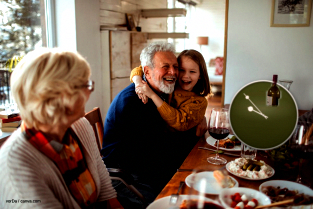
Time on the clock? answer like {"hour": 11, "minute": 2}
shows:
{"hour": 9, "minute": 53}
